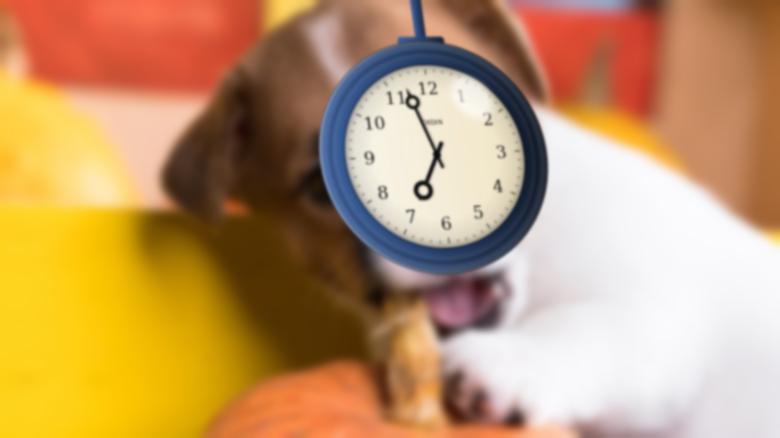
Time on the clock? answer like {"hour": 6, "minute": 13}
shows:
{"hour": 6, "minute": 57}
